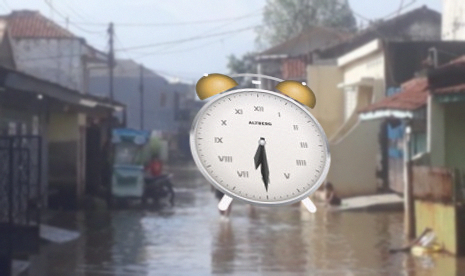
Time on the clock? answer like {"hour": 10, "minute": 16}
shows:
{"hour": 6, "minute": 30}
